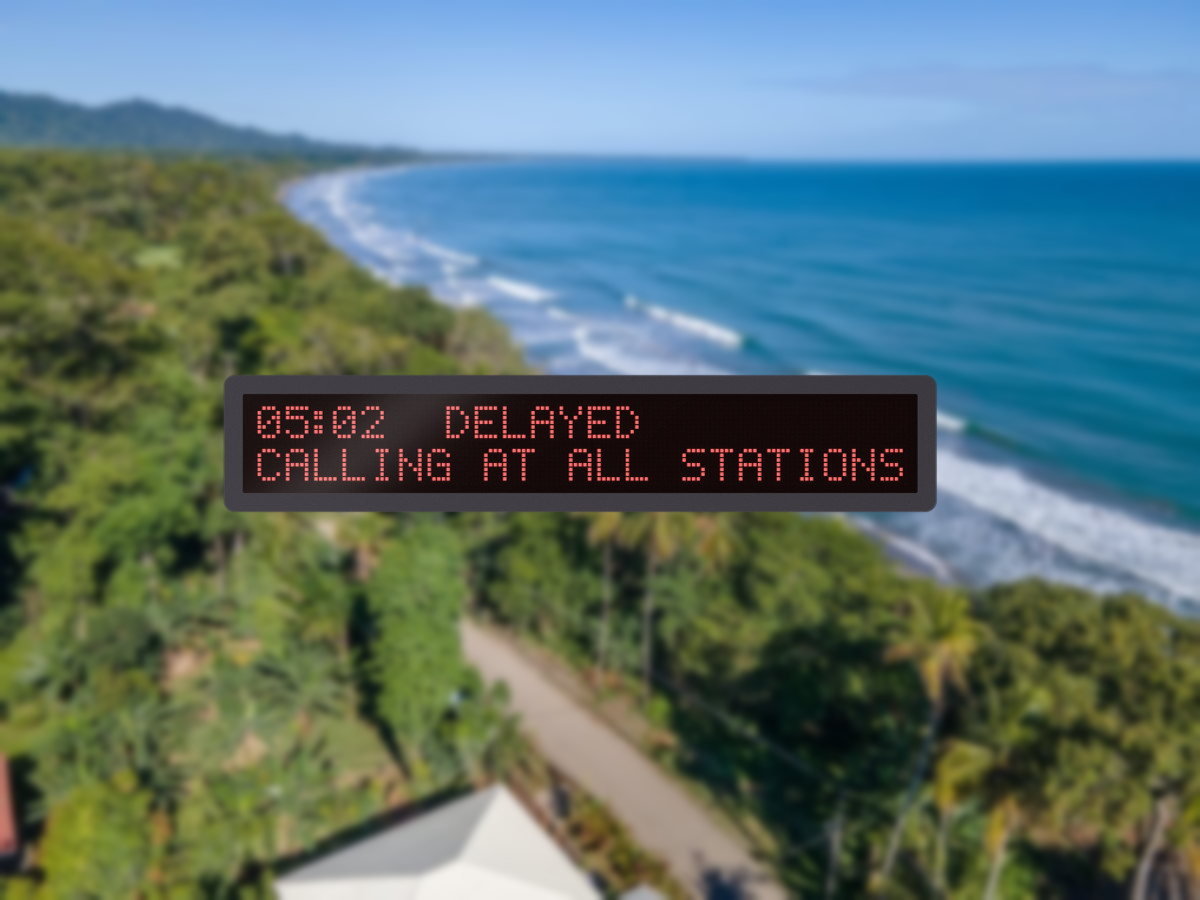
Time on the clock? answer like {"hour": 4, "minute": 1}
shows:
{"hour": 5, "minute": 2}
